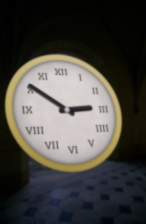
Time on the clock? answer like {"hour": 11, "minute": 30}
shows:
{"hour": 2, "minute": 51}
